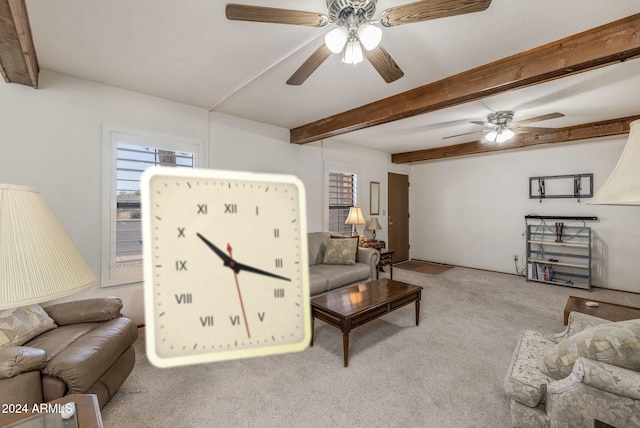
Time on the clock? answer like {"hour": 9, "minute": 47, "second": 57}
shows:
{"hour": 10, "minute": 17, "second": 28}
